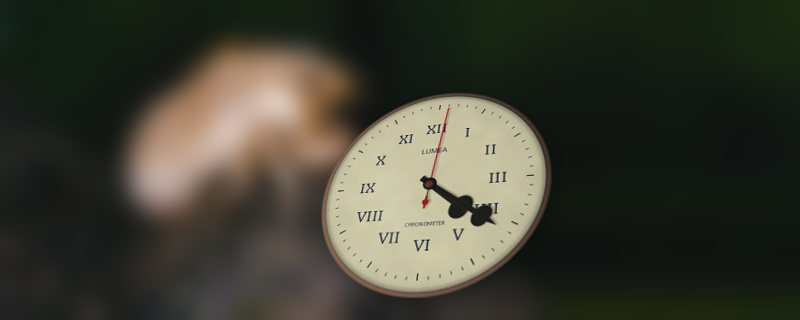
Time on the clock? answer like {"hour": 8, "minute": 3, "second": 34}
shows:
{"hour": 4, "minute": 21, "second": 1}
